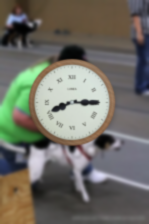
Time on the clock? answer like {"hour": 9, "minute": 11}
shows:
{"hour": 8, "minute": 15}
